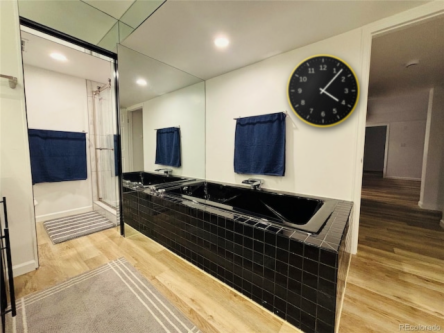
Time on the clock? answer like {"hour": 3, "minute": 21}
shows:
{"hour": 4, "minute": 7}
